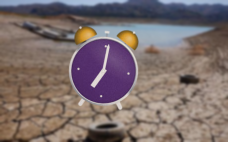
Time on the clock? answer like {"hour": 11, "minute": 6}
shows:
{"hour": 7, "minute": 1}
